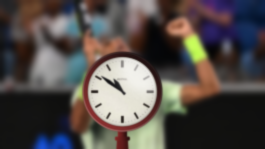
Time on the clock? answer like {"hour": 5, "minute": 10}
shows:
{"hour": 10, "minute": 51}
